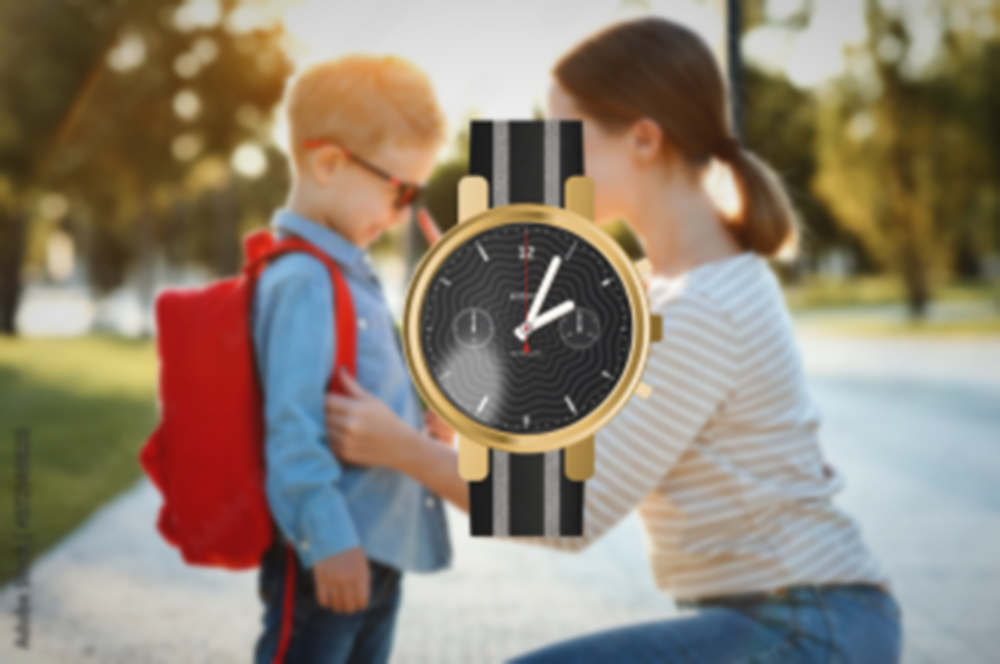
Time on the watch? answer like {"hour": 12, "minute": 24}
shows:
{"hour": 2, "minute": 4}
